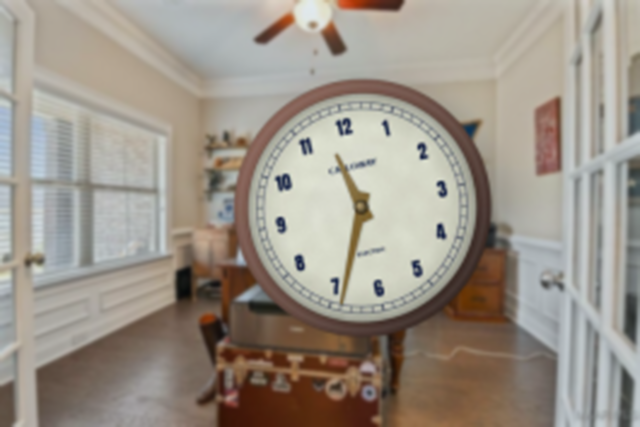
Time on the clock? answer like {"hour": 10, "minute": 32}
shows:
{"hour": 11, "minute": 34}
